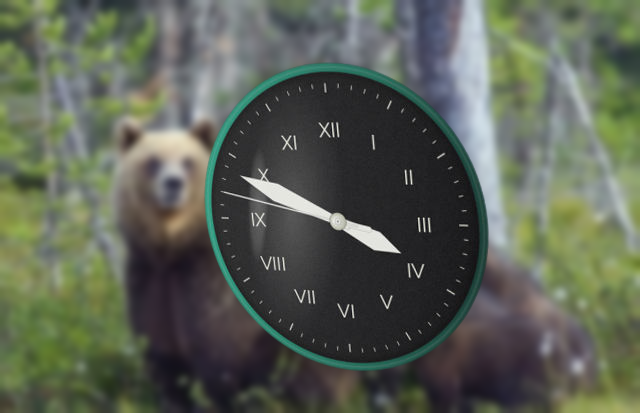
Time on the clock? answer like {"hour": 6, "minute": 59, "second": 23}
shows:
{"hour": 3, "minute": 48, "second": 47}
